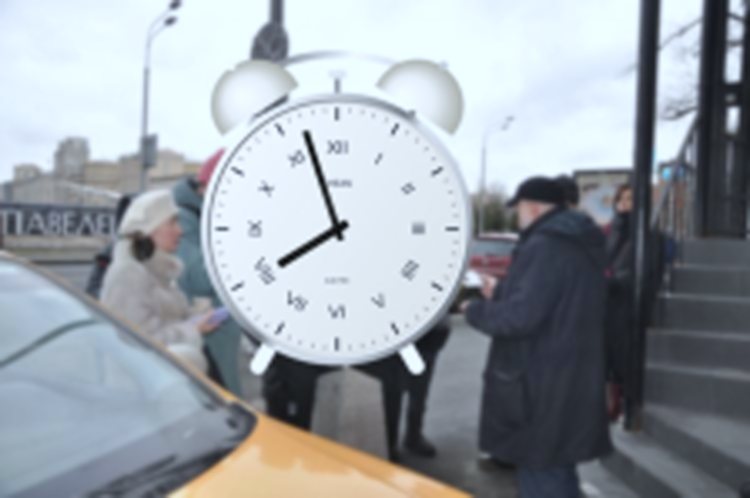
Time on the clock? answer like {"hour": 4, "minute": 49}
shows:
{"hour": 7, "minute": 57}
